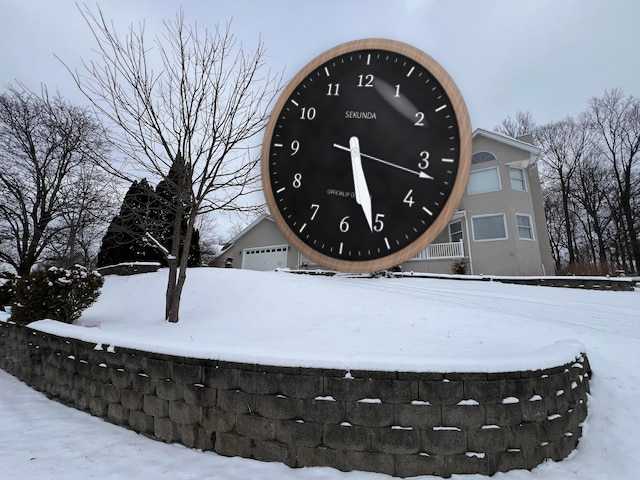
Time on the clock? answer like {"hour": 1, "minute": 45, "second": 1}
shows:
{"hour": 5, "minute": 26, "second": 17}
